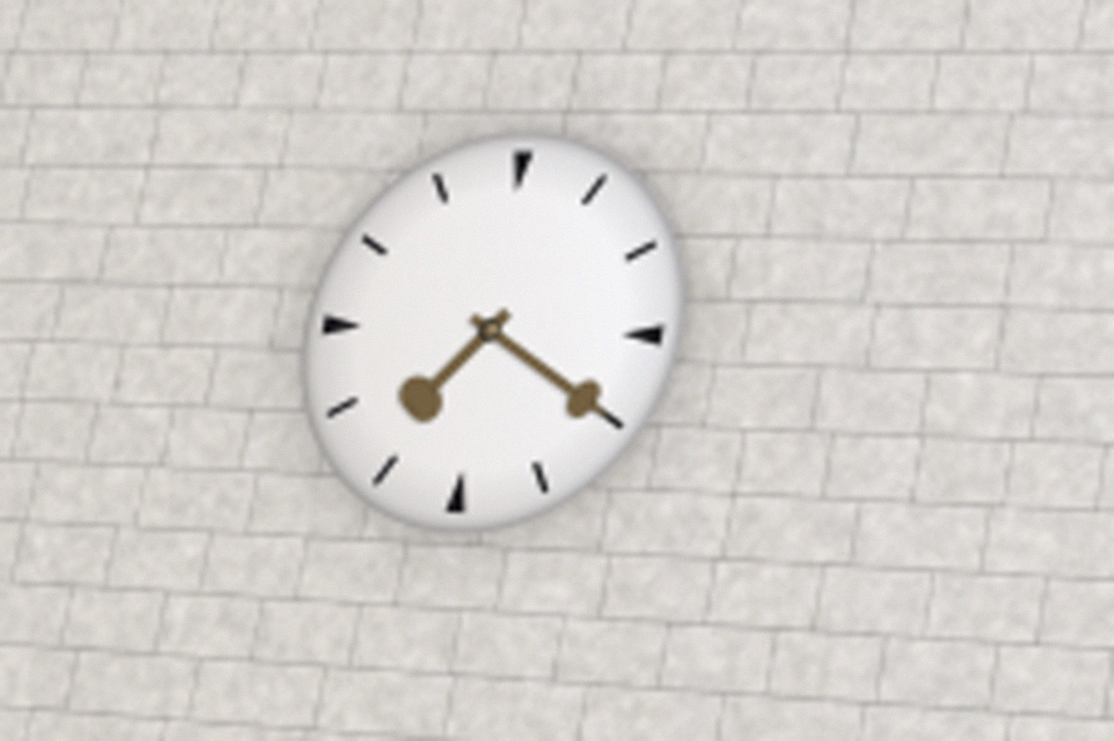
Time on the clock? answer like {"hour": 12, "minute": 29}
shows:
{"hour": 7, "minute": 20}
